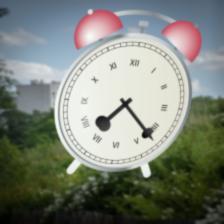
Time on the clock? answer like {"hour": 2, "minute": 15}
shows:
{"hour": 7, "minute": 22}
